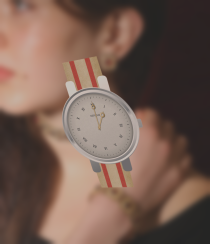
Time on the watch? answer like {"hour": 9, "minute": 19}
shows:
{"hour": 1, "minute": 0}
